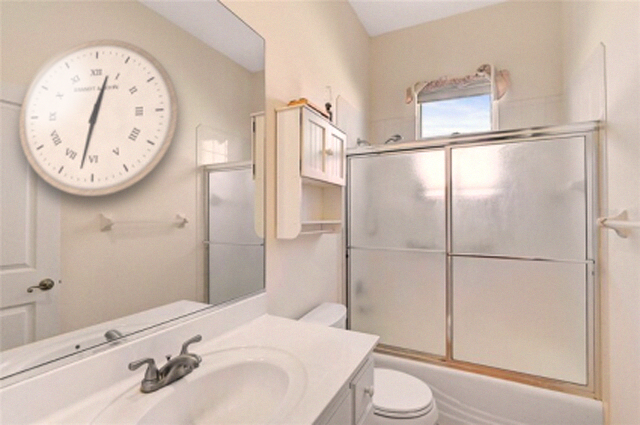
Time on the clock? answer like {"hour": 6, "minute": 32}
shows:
{"hour": 12, "minute": 32}
